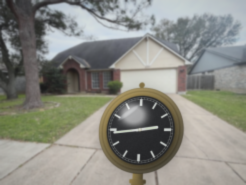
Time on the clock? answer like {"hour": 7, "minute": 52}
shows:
{"hour": 2, "minute": 44}
